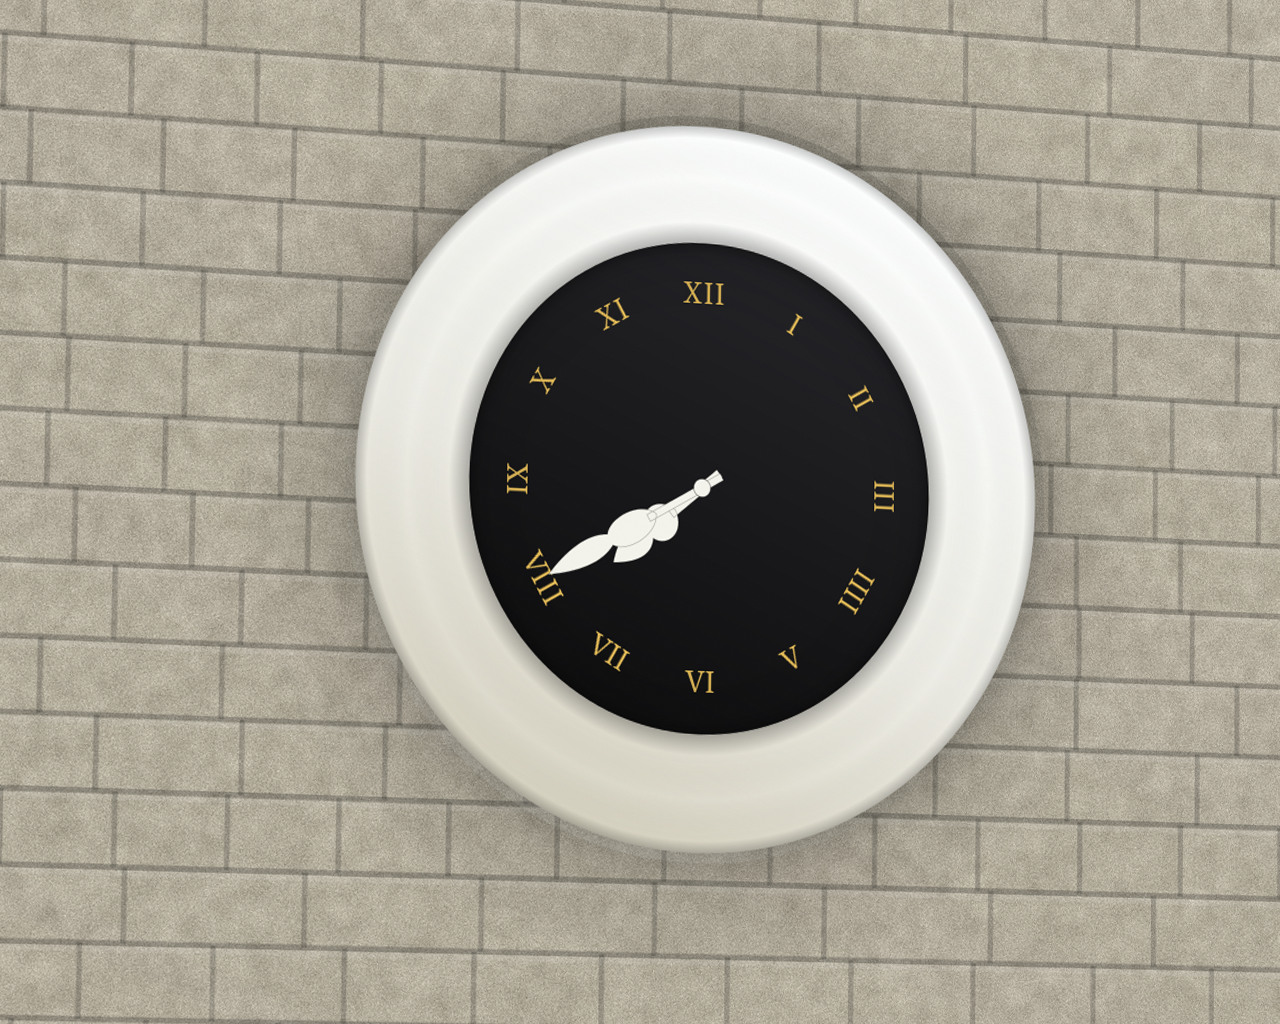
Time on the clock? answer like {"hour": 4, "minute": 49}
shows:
{"hour": 7, "minute": 40}
